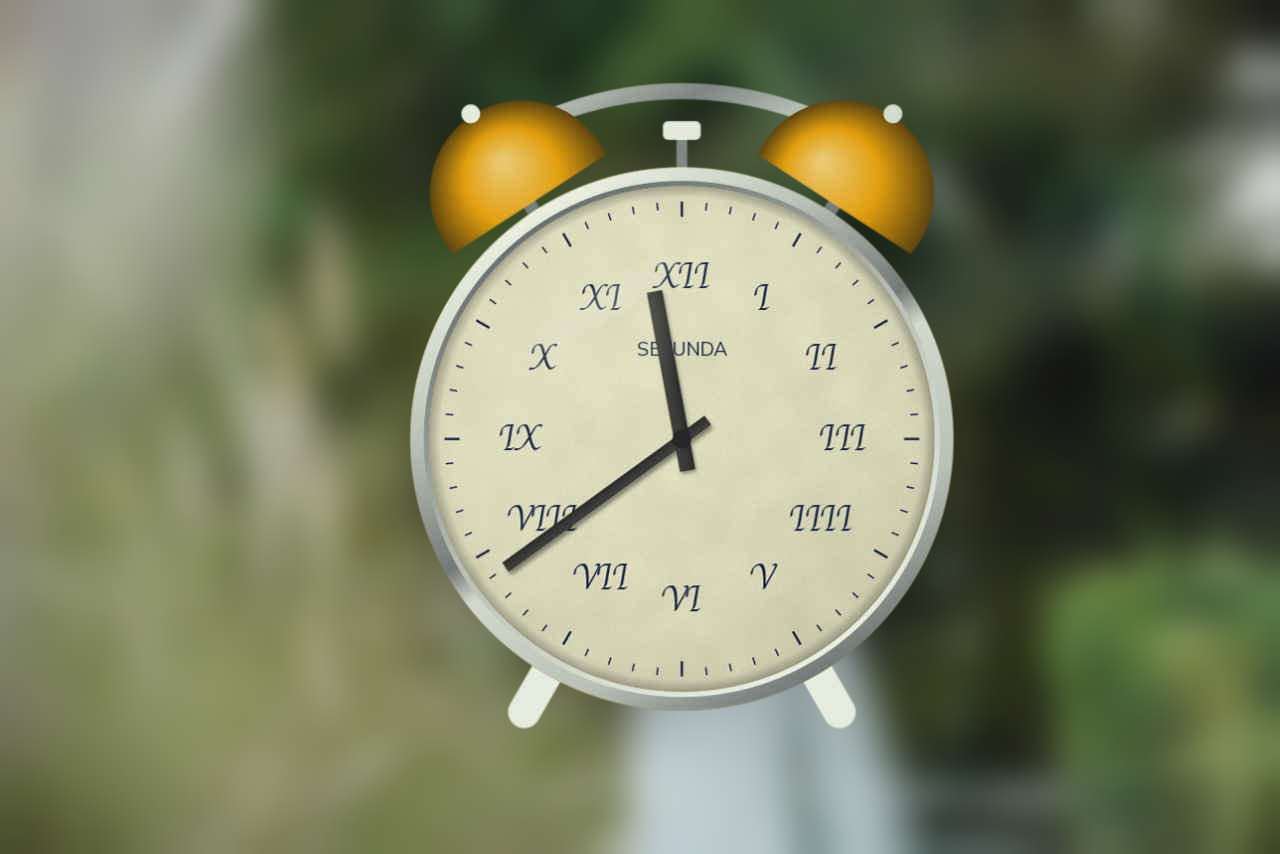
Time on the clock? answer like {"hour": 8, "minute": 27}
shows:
{"hour": 11, "minute": 39}
